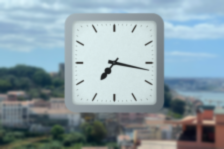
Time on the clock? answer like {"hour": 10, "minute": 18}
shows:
{"hour": 7, "minute": 17}
